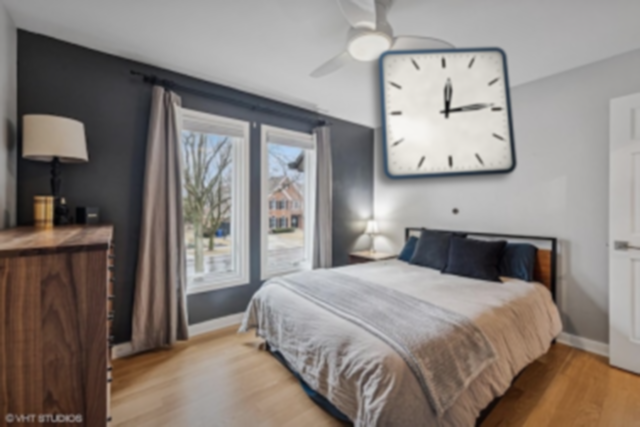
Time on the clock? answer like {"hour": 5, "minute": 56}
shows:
{"hour": 12, "minute": 14}
